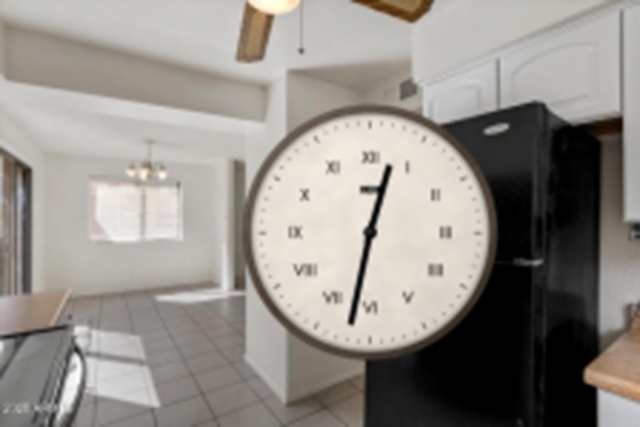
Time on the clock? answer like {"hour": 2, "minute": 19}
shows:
{"hour": 12, "minute": 32}
